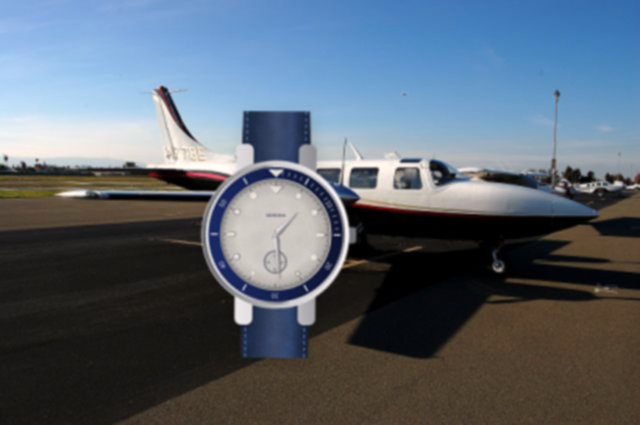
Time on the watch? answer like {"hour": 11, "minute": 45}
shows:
{"hour": 1, "minute": 29}
